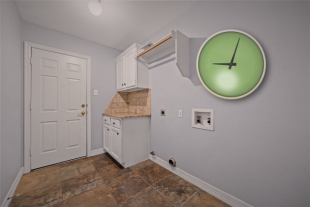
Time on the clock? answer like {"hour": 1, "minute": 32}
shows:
{"hour": 9, "minute": 3}
